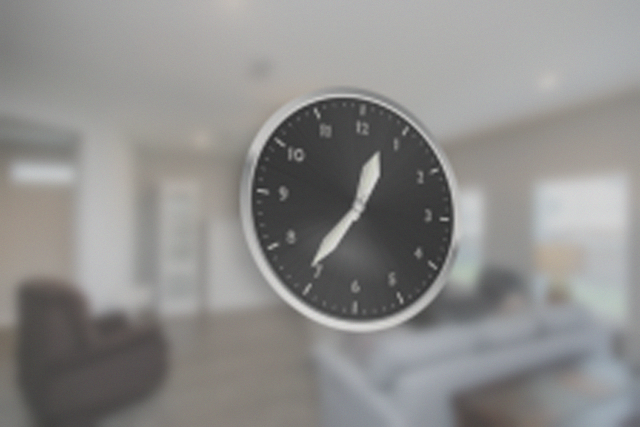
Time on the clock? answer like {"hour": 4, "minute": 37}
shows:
{"hour": 12, "minute": 36}
